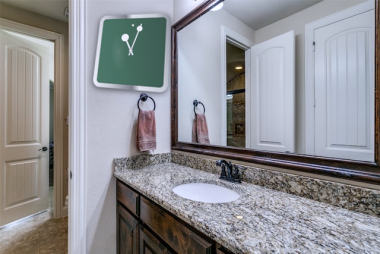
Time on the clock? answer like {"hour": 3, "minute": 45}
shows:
{"hour": 11, "minute": 3}
